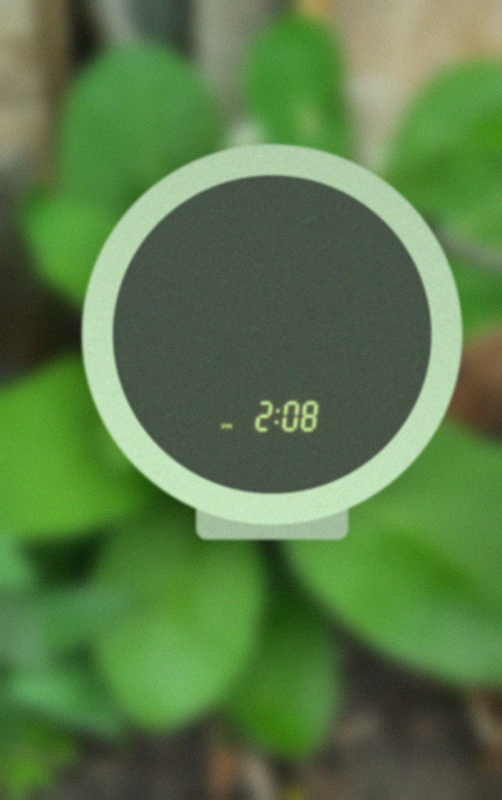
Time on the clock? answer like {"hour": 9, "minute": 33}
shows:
{"hour": 2, "minute": 8}
